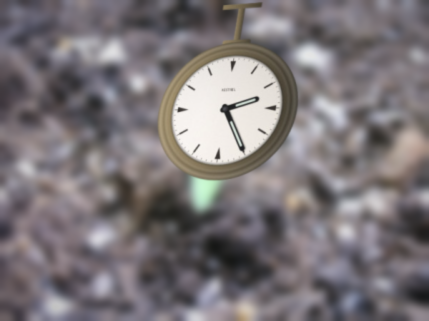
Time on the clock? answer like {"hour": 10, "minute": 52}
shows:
{"hour": 2, "minute": 25}
